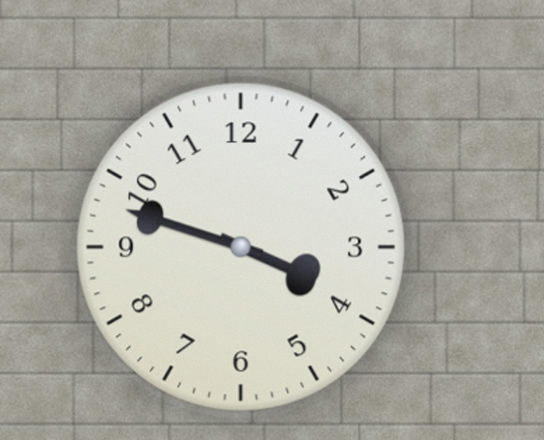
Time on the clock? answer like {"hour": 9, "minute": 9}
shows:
{"hour": 3, "minute": 48}
